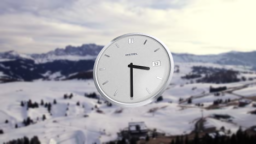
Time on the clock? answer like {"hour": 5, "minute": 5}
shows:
{"hour": 3, "minute": 30}
